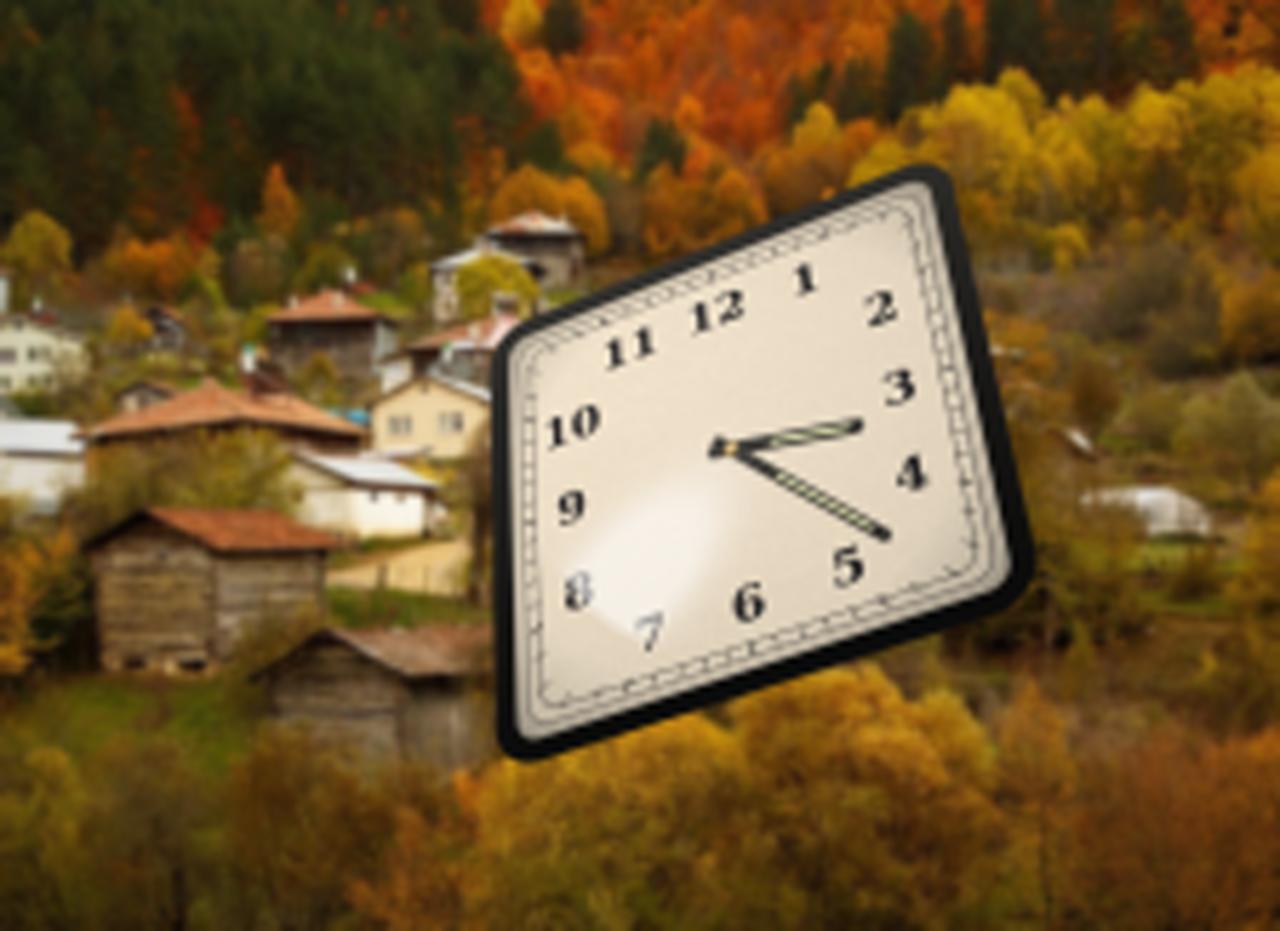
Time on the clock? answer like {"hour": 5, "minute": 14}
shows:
{"hour": 3, "minute": 23}
